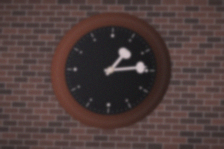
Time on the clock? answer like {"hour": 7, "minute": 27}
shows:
{"hour": 1, "minute": 14}
